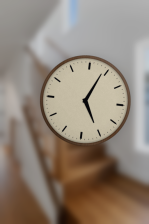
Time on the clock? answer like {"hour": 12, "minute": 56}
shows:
{"hour": 5, "minute": 4}
